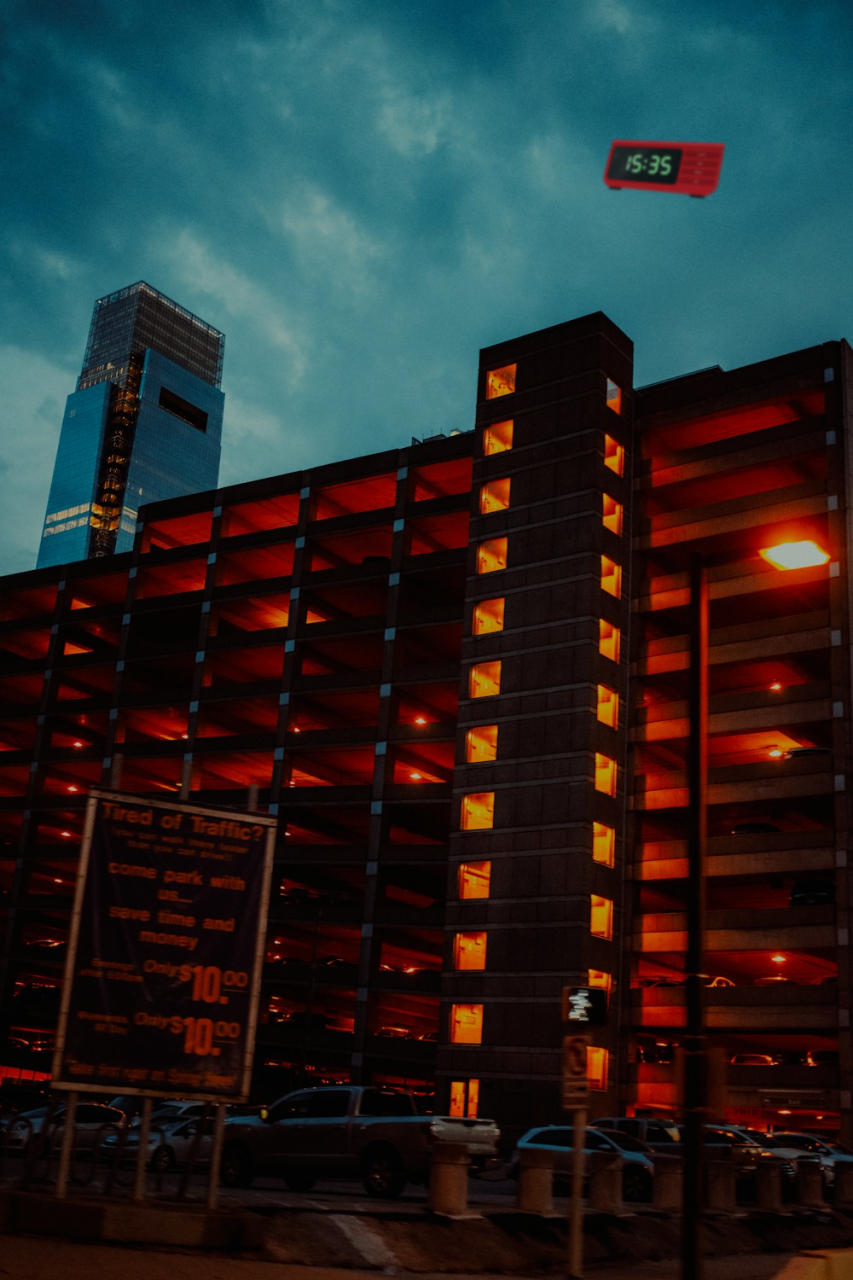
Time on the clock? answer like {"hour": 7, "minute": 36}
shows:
{"hour": 15, "minute": 35}
